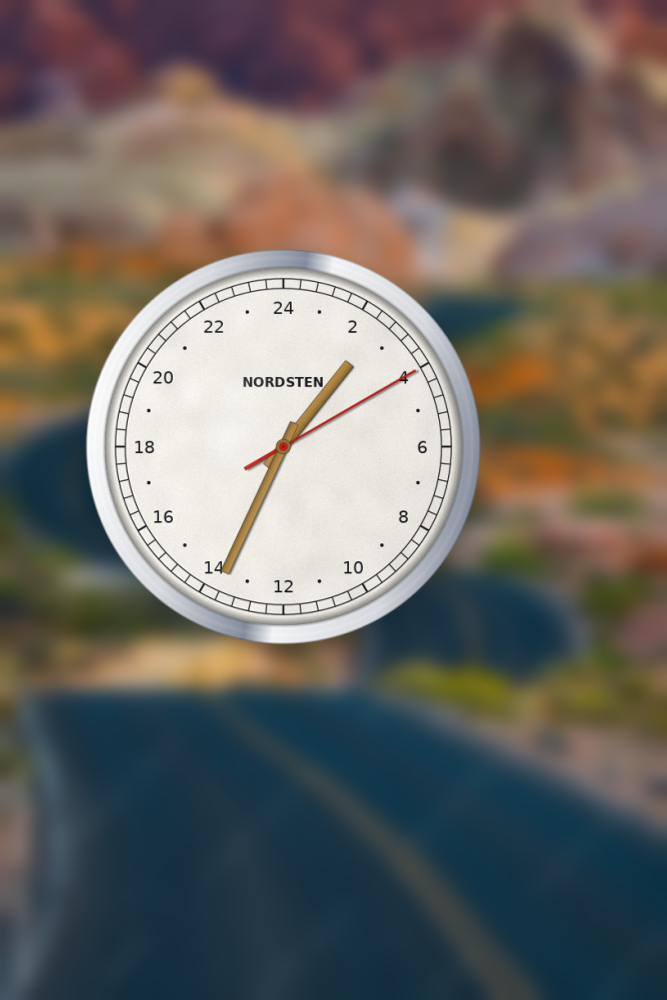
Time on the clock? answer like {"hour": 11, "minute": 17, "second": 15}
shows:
{"hour": 2, "minute": 34, "second": 10}
